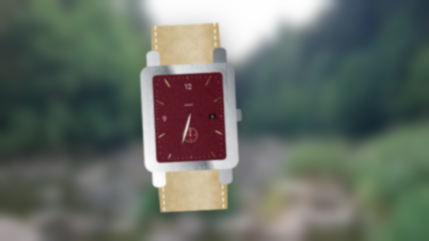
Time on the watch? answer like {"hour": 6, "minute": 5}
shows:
{"hour": 6, "minute": 33}
